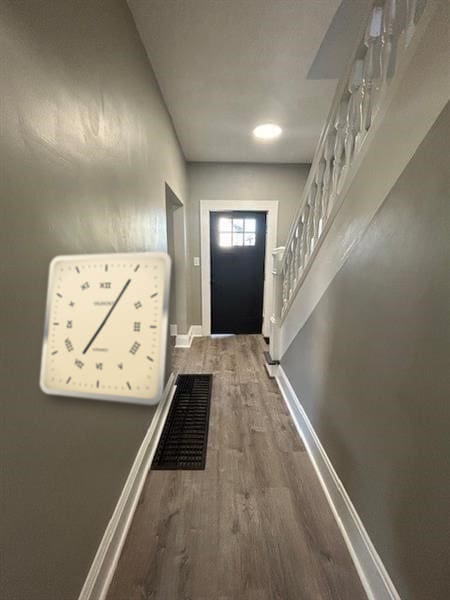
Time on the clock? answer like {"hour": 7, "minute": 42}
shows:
{"hour": 7, "minute": 5}
